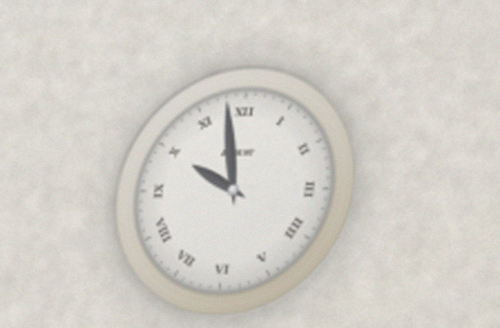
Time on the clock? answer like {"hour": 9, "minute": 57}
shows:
{"hour": 9, "minute": 58}
